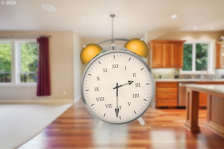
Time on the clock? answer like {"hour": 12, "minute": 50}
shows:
{"hour": 2, "minute": 31}
